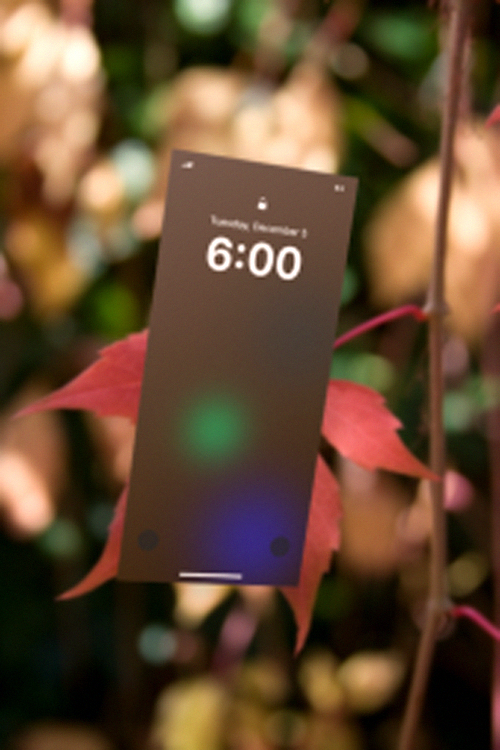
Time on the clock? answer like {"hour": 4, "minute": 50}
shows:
{"hour": 6, "minute": 0}
